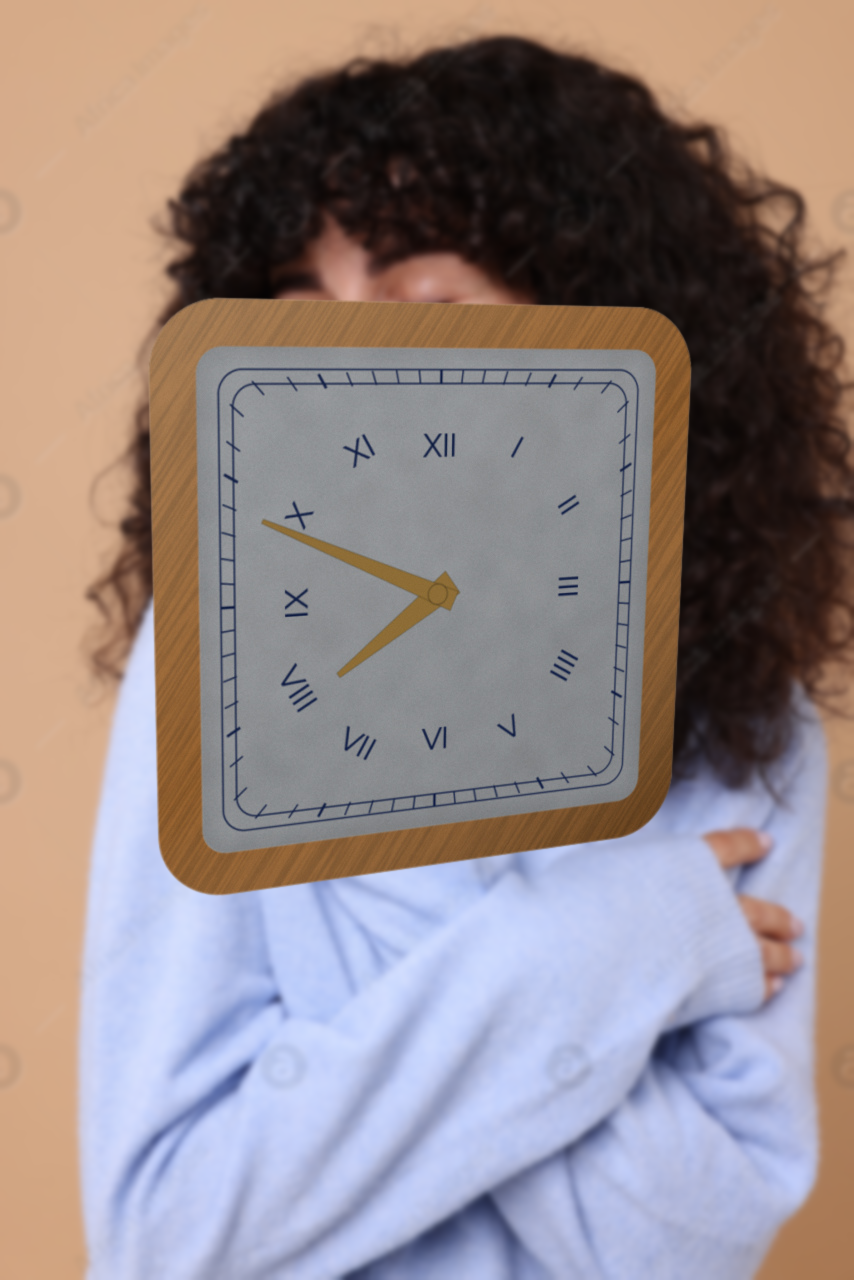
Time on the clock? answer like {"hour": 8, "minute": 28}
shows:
{"hour": 7, "minute": 49}
